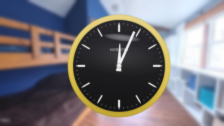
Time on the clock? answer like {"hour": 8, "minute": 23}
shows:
{"hour": 12, "minute": 4}
